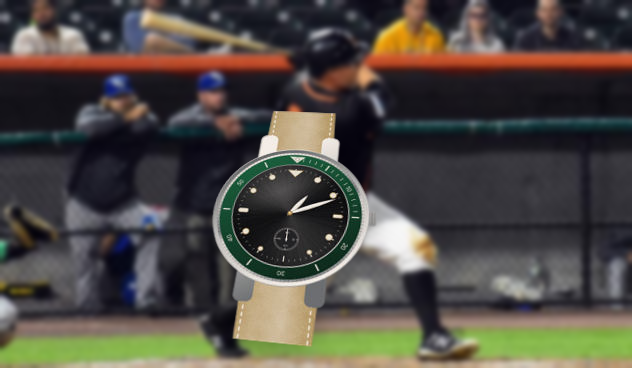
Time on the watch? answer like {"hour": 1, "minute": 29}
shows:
{"hour": 1, "minute": 11}
